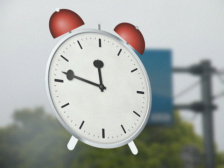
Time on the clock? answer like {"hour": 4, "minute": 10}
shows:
{"hour": 11, "minute": 47}
